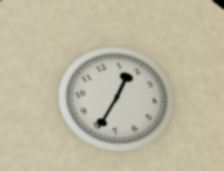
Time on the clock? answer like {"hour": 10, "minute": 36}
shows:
{"hour": 1, "minute": 39}
